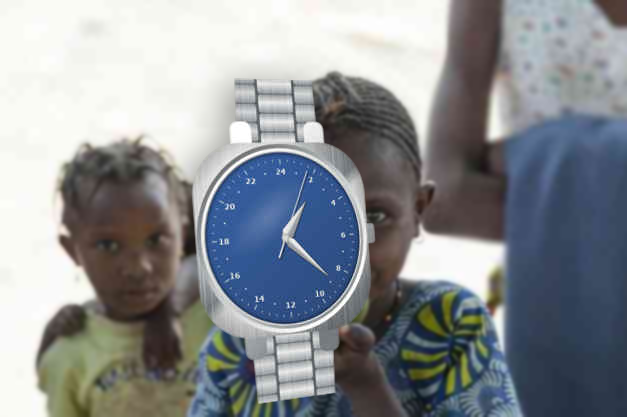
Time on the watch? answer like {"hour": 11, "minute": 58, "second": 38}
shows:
{"hour": 2, "minute": 22, "second": 4}
